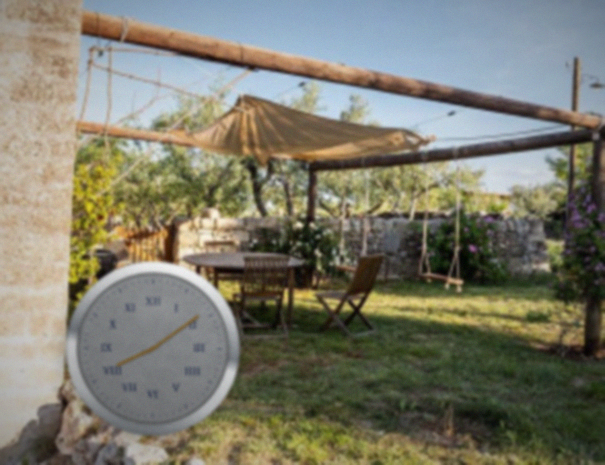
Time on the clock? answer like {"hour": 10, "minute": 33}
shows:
{"hour": 8, "minute": 9}
